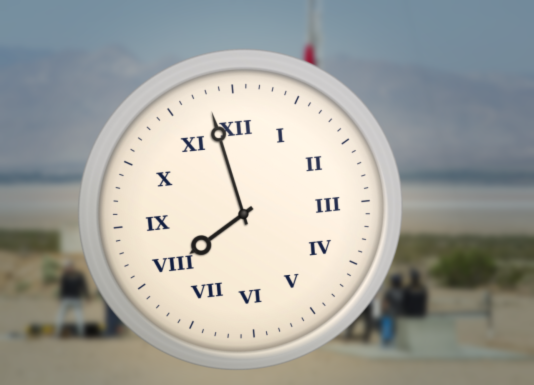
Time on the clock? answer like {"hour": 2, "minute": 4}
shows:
{"hour": 7, "minute": 58}
